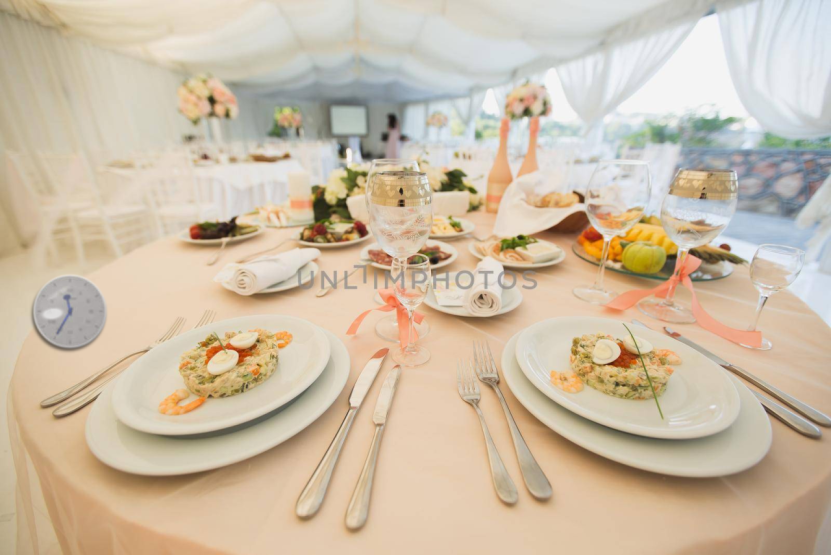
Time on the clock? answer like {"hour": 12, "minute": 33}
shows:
{"hour": 11, "minute": 35}
